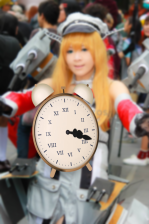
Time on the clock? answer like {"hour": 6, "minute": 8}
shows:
{"hour": 3, "minute": 18}
